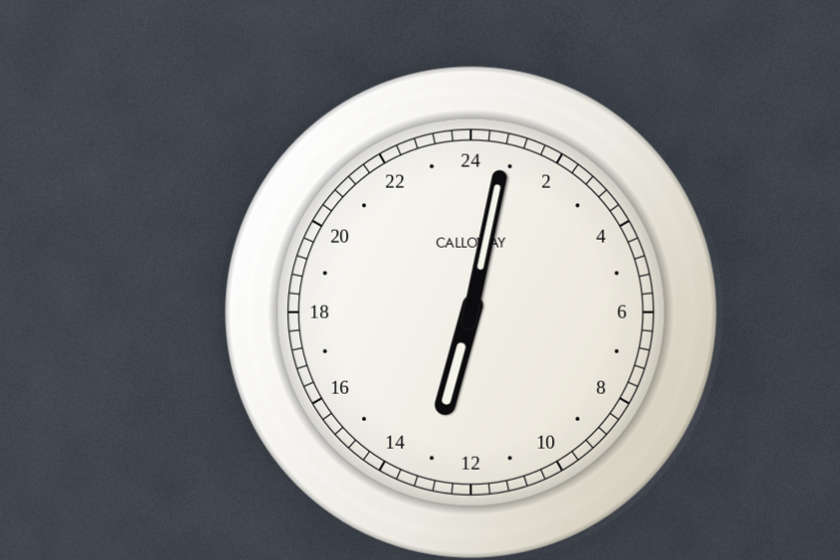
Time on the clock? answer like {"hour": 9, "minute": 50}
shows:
{"hour": 13, "minute": 2}
